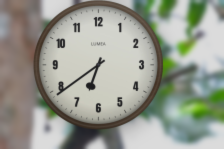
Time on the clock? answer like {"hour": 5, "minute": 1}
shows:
{"hour": 6, "minute": 39}
